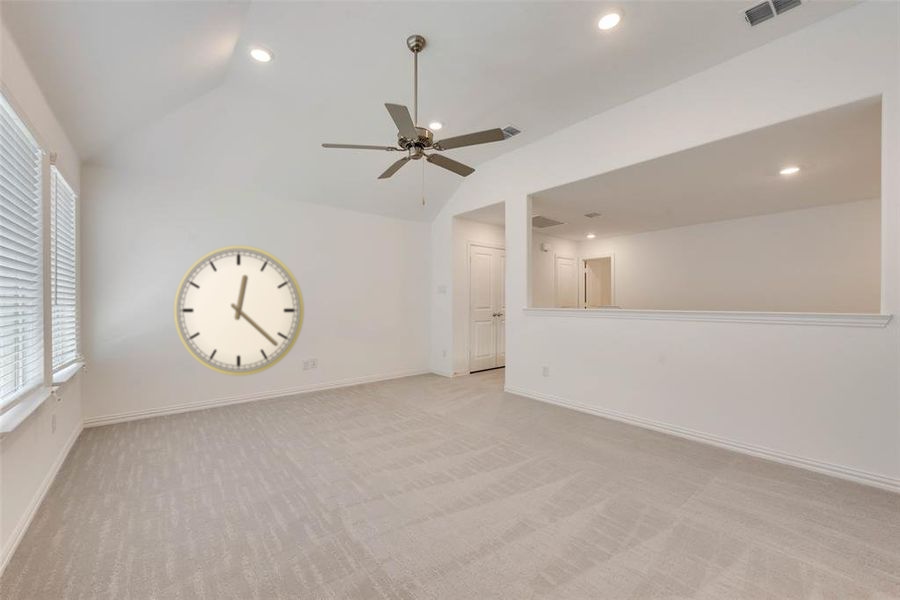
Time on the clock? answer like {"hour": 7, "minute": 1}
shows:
{"hour": 12, "minute": 22}
